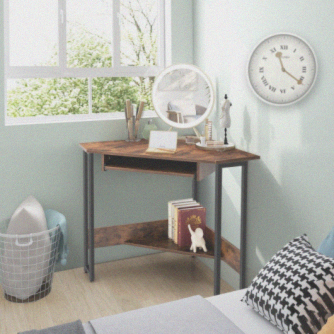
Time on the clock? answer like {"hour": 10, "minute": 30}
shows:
{"hour": 11, "minute": 21}
